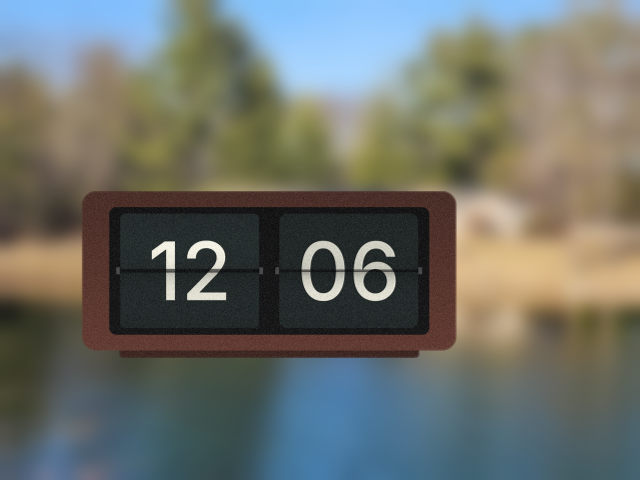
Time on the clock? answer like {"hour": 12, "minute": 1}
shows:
{"hour": 12, "minute": 6}
